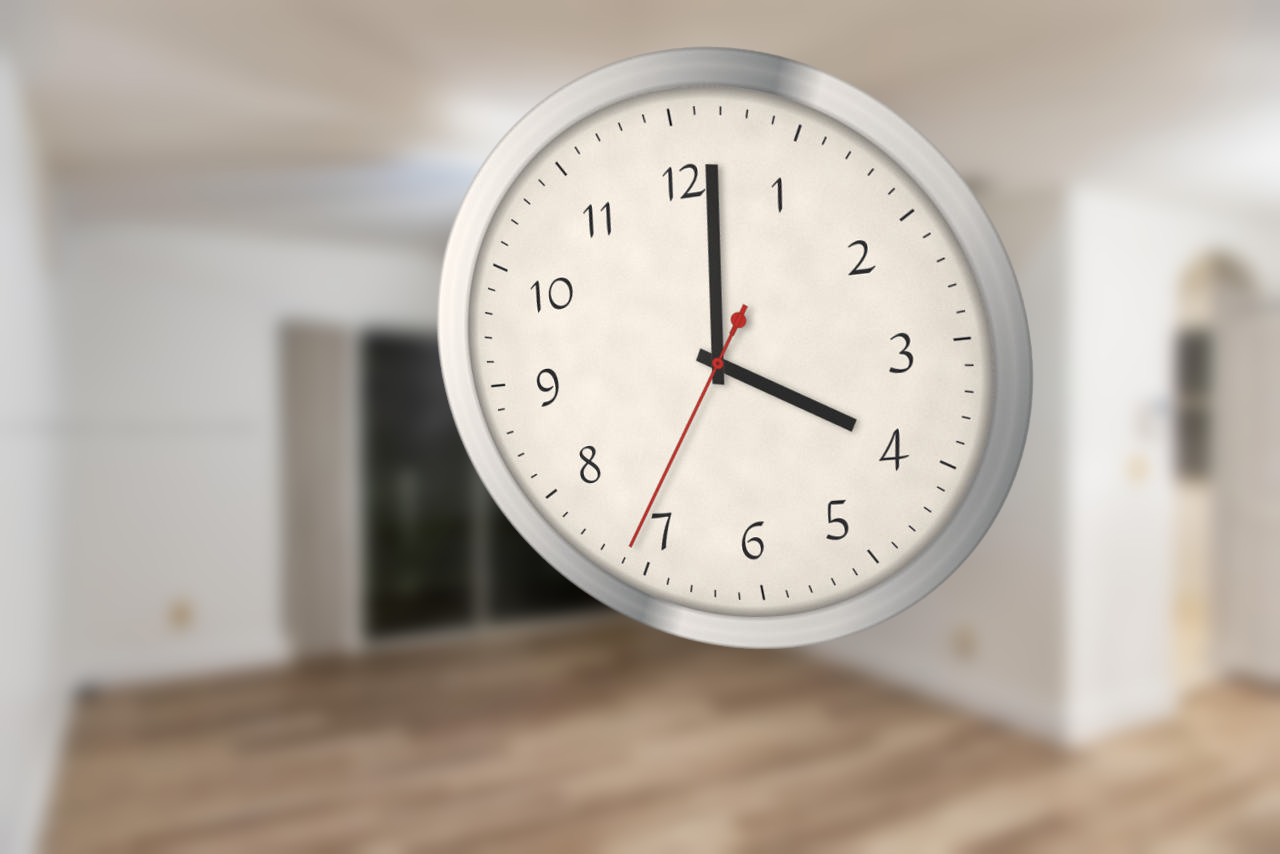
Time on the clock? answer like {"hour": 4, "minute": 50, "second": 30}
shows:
{"hour": 4, "minute": 1, "second": 36}
